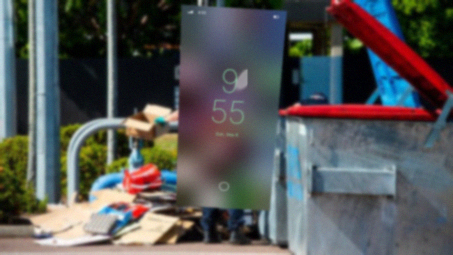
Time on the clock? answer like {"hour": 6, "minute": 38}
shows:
{"hour": 9, "minute": 55}
